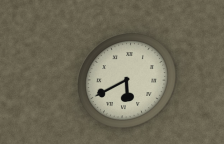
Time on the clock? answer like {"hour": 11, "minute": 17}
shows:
{"hour": 5, "minute": 40}
